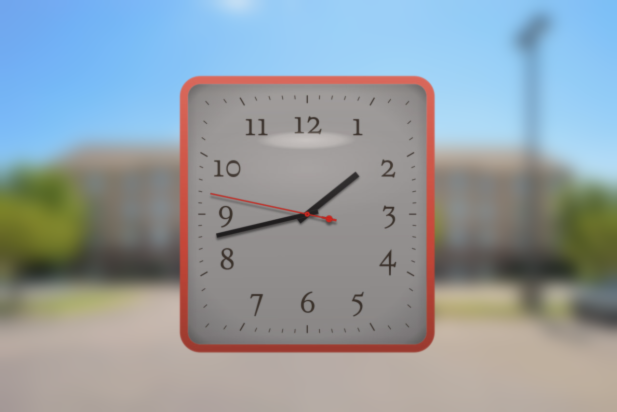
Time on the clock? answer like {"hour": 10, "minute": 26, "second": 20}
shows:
{"hour": 1, "minute": 42, "second": 47}
